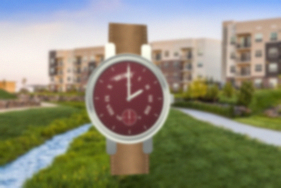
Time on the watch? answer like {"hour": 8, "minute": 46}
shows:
{"hour": 2, "minute": 0}
